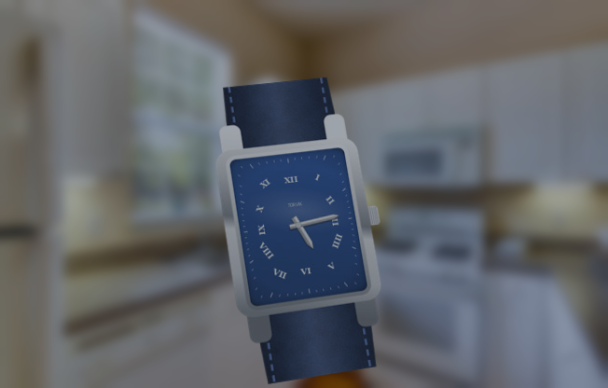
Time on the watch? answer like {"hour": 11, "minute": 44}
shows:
{"hour": 5, "minute": 14}
